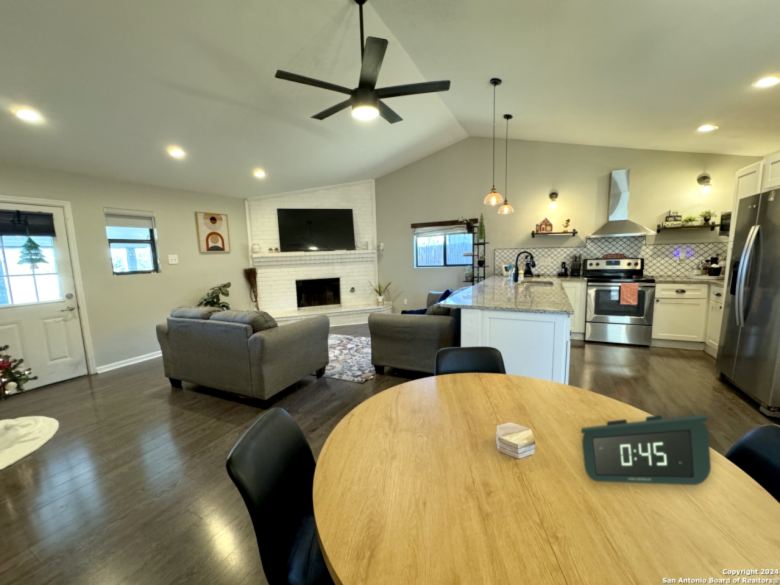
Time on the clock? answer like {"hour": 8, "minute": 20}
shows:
{"hour": 0, "minute": 45}
